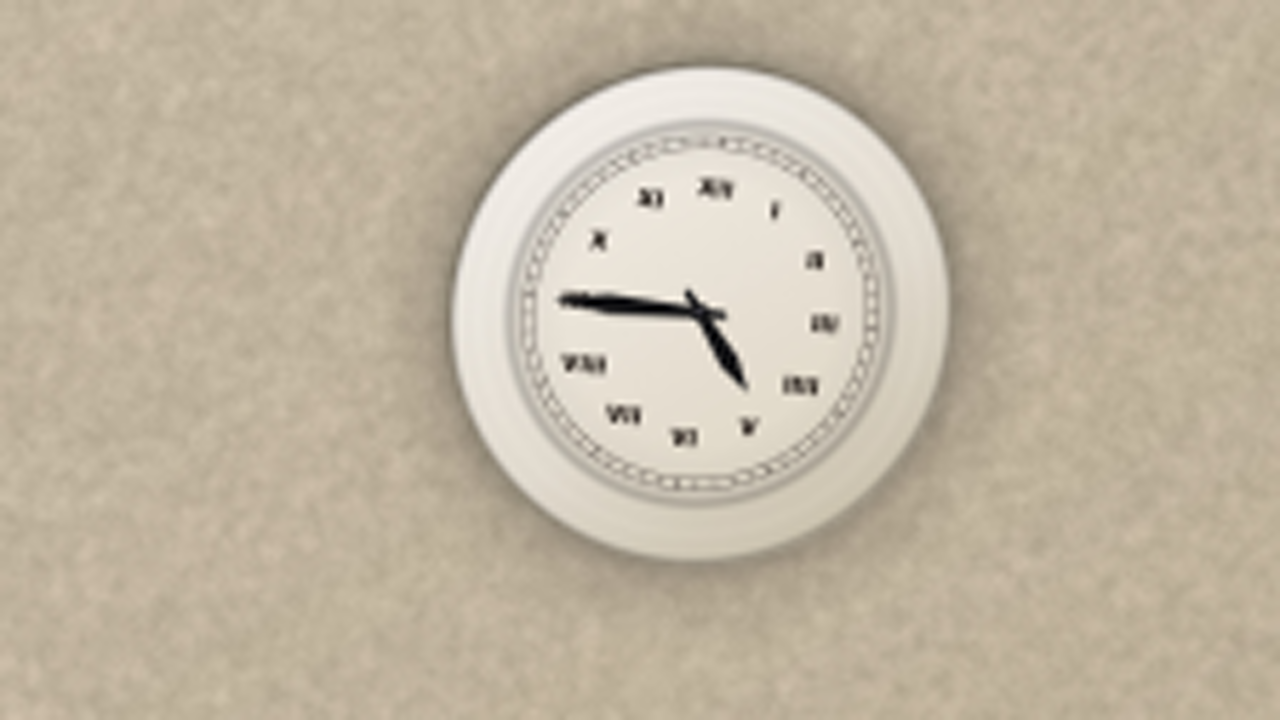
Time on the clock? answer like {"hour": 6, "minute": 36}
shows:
{"hour": 4, "minute": 45}
